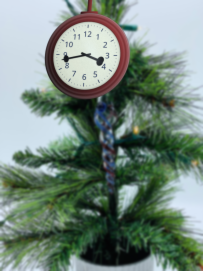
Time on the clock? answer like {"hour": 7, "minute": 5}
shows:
{"hour": 3, "minute": 43}
